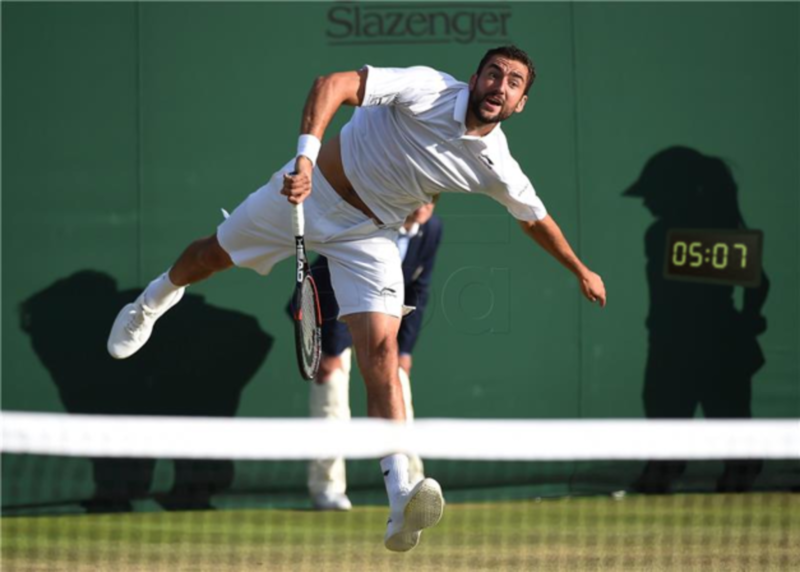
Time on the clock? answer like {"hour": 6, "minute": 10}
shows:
{"hour": 5, "minute": 7}
